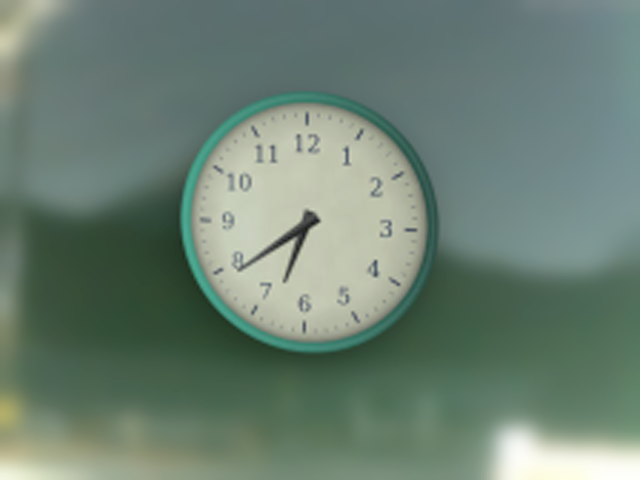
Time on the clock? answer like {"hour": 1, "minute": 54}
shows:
{"hour": 6, "minute": 39}
